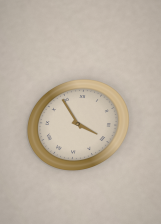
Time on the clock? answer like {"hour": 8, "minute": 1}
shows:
{"hour": 3, "minute": 54}
